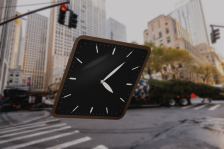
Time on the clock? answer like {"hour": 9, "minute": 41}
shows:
{"hour": 4, "minute": 6}
